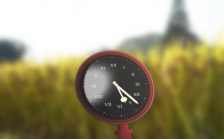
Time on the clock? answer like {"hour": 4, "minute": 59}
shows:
{"hour": 5, "minute": 23}
